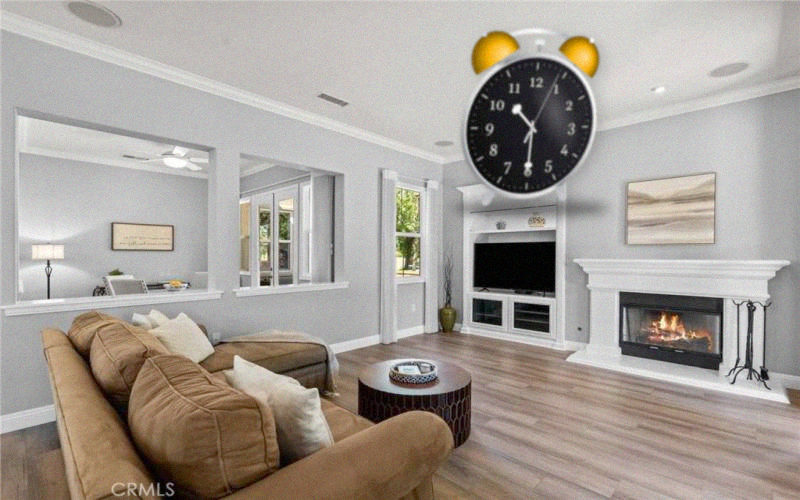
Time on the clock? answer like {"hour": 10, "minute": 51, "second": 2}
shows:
{"hour": 10, "minute": 30, "second": 4}
